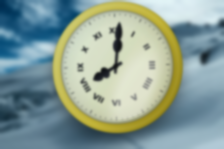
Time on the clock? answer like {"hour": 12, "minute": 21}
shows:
{"hour": 8, "minute": 1}
